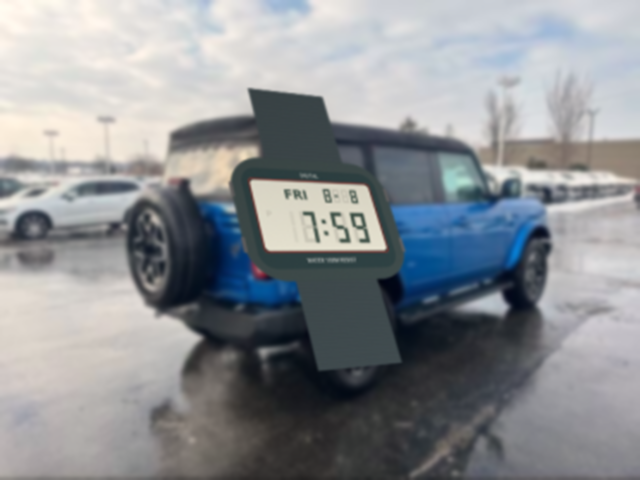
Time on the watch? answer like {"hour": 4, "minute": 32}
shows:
{"hour": 7, "minute": 59}
